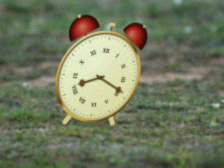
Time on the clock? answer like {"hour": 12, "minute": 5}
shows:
{"hour": 8, "minute": 19}
